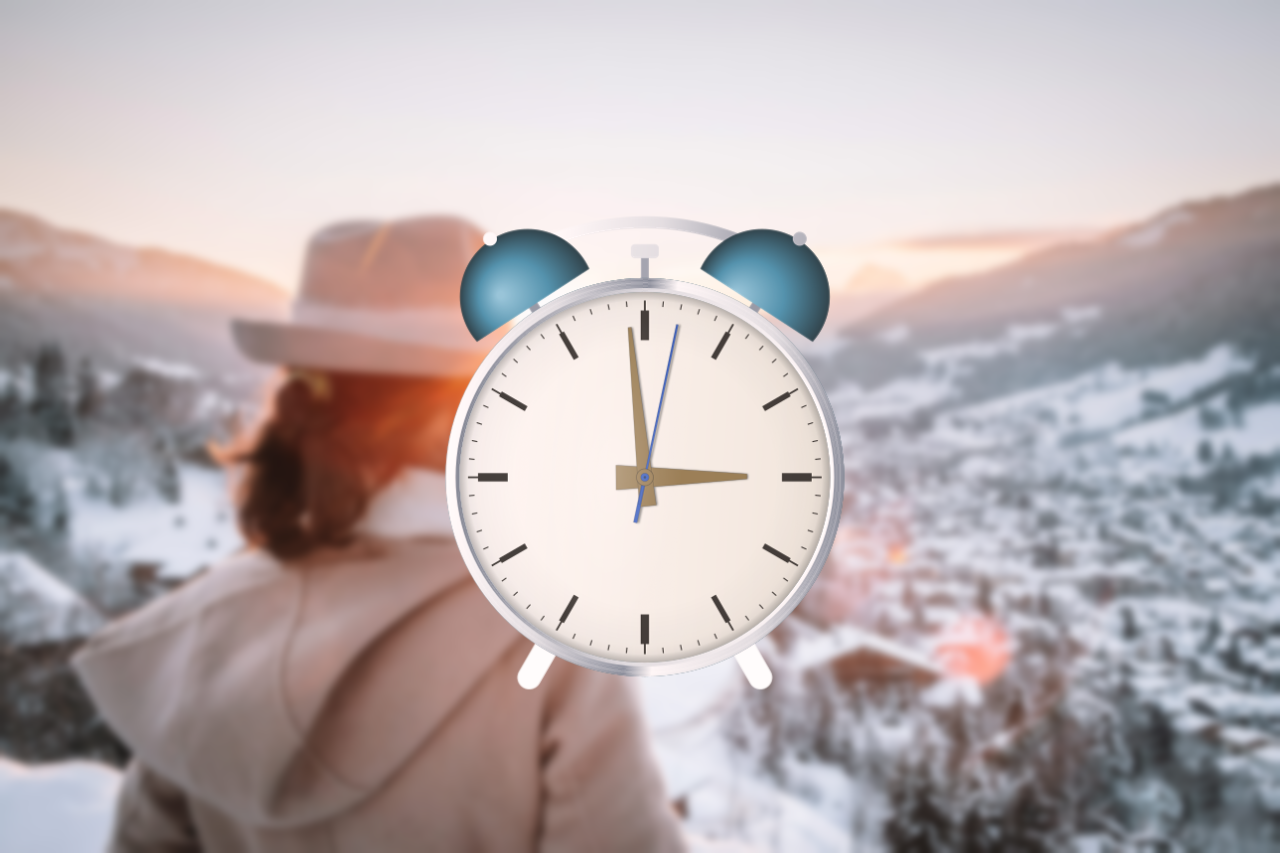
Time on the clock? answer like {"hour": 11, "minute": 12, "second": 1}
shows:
{"hour": 2, "minute": 59, "second": 2}
